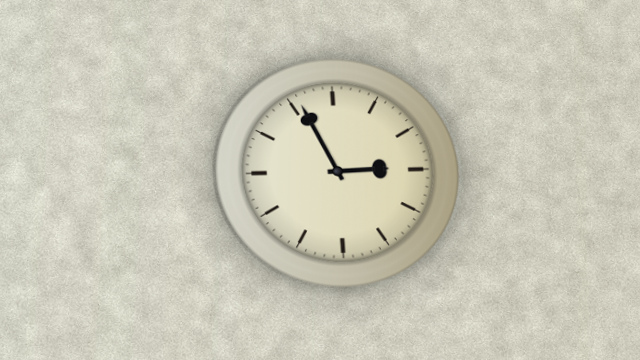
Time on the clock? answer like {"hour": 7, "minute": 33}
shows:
{"hour": 2, "minute": 56}
